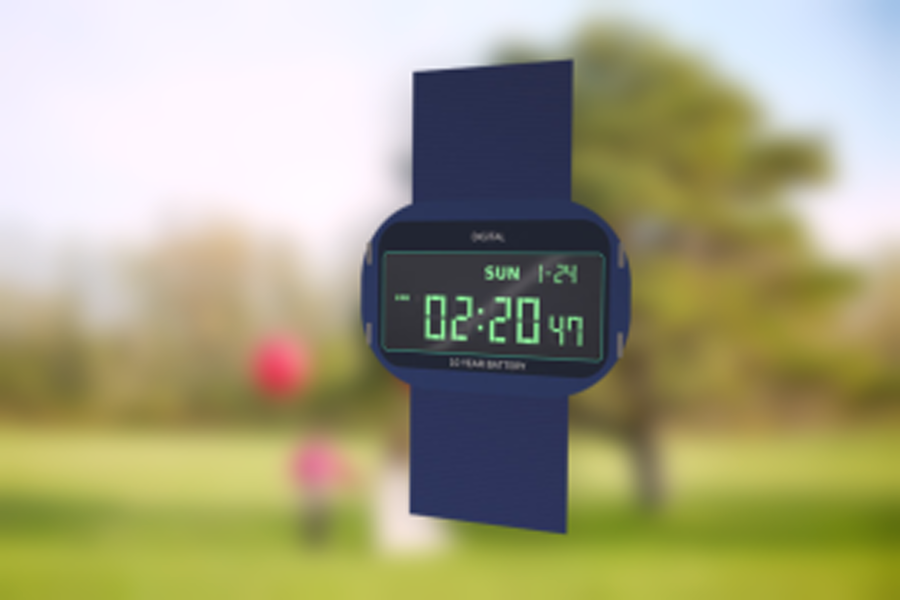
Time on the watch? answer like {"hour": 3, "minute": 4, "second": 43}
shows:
{"hour": 2, "minute": 20, "second": 47}
